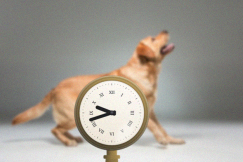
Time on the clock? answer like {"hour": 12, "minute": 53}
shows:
{"hour": 9, "minute": 42}
